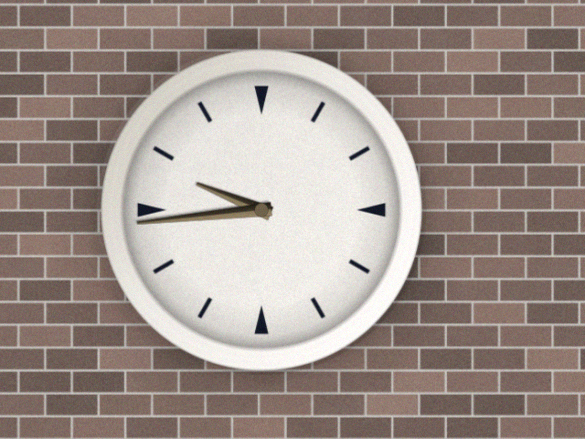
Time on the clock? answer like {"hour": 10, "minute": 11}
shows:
{"hour": 9, "minute": 44}
